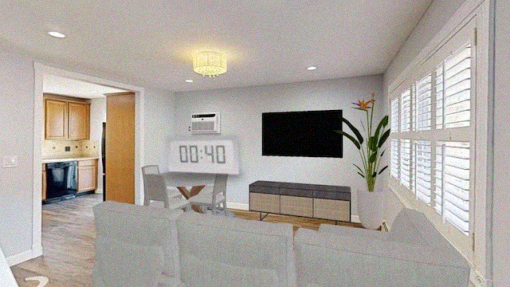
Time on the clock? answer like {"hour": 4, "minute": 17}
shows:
{"hour": 0, "minute": 40}
